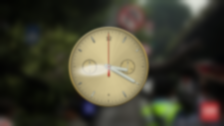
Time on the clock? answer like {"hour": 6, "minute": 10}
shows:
{"hour": 3, "minute": 20}
